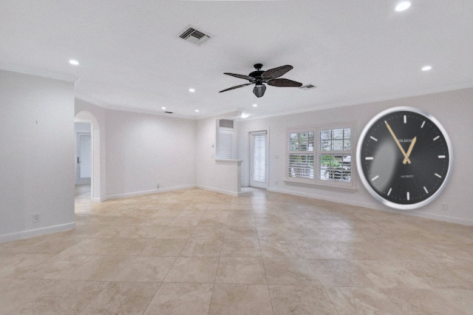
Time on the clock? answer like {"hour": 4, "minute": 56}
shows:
{"hour": 12, "minute": 55}
